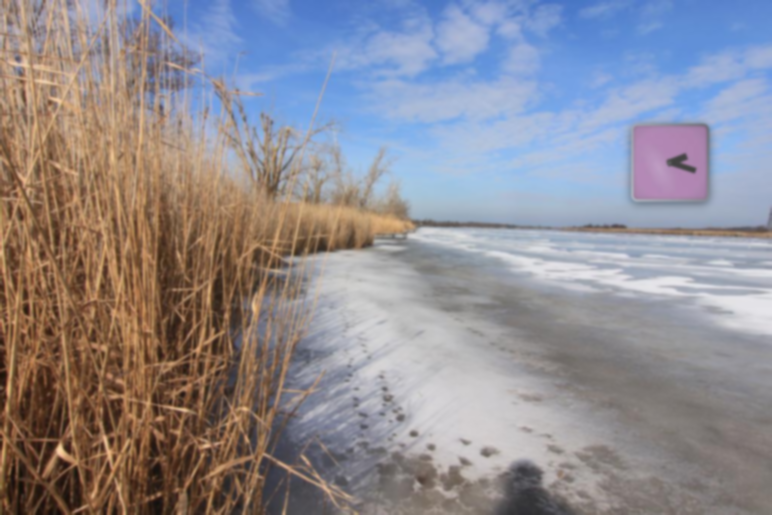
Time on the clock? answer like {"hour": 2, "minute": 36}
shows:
{"hour": 2, "minute": 18}
